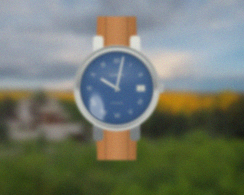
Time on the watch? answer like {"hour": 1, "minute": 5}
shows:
{"hour": 10, "minute": 2}
